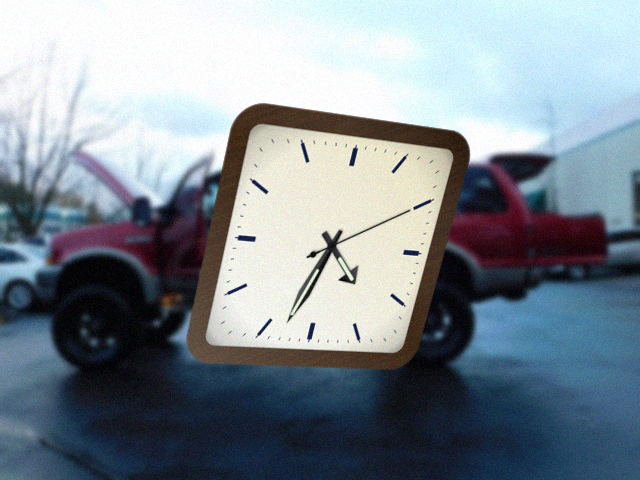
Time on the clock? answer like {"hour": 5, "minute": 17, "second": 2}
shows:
{"hour": 4, "minute": 33, "second": 10}
